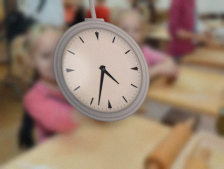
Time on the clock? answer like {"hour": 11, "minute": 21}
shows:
{"hour": 4, "minute": 33}
